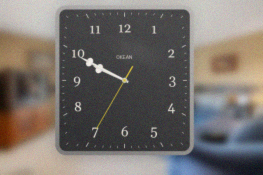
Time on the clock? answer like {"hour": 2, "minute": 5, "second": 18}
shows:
{"hour": 9, "minute": 49, "second": 35}
